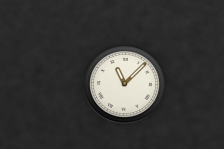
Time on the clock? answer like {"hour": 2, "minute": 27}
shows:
{"hour": 11, "minute": 7}
